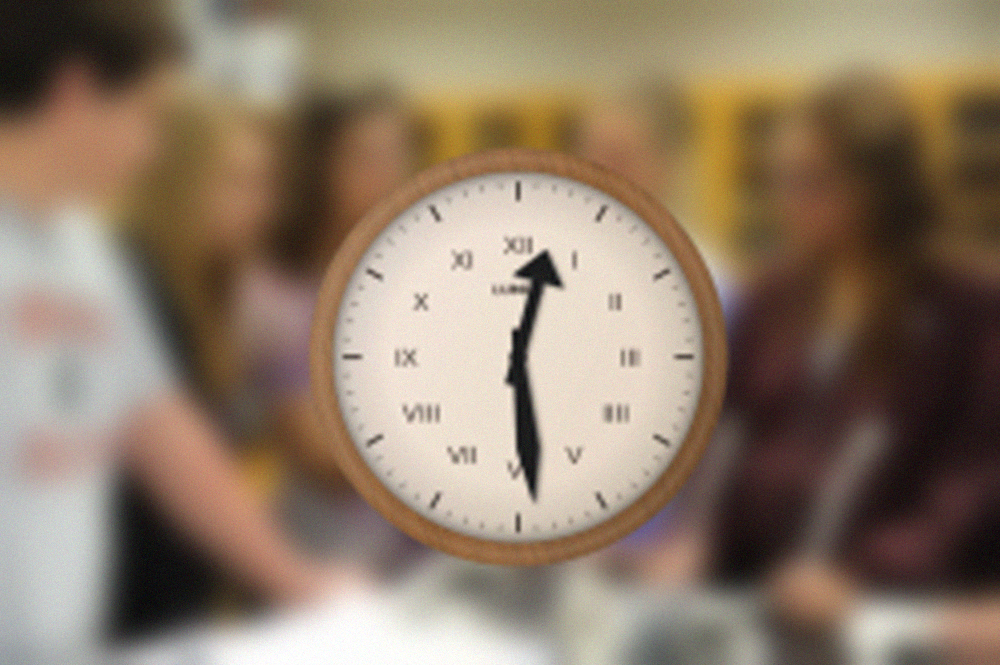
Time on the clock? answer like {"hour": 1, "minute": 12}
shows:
{"hour": 12, "minute": 29}
